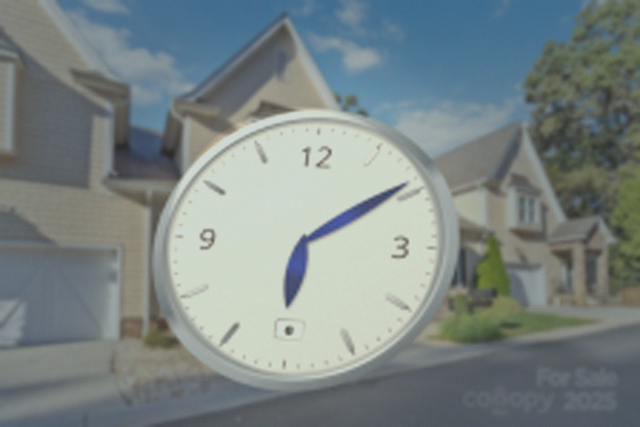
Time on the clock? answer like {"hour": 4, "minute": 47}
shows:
{"hour": 6, "minute": 9}
